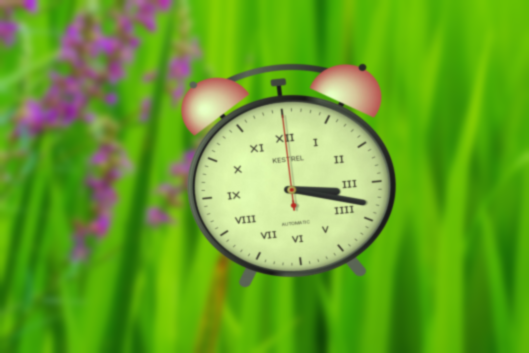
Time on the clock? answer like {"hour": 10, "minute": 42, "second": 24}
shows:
{"hour": 3, "minute": 18, "second": 0}
